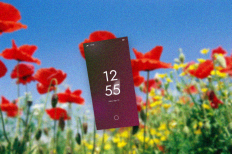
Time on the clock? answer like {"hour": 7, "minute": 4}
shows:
{"hour": 12, "minute": 55}
